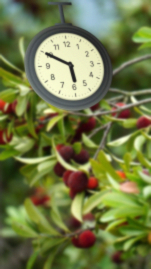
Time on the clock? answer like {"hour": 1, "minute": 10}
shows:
{"hour": 5, "minute": 50}
